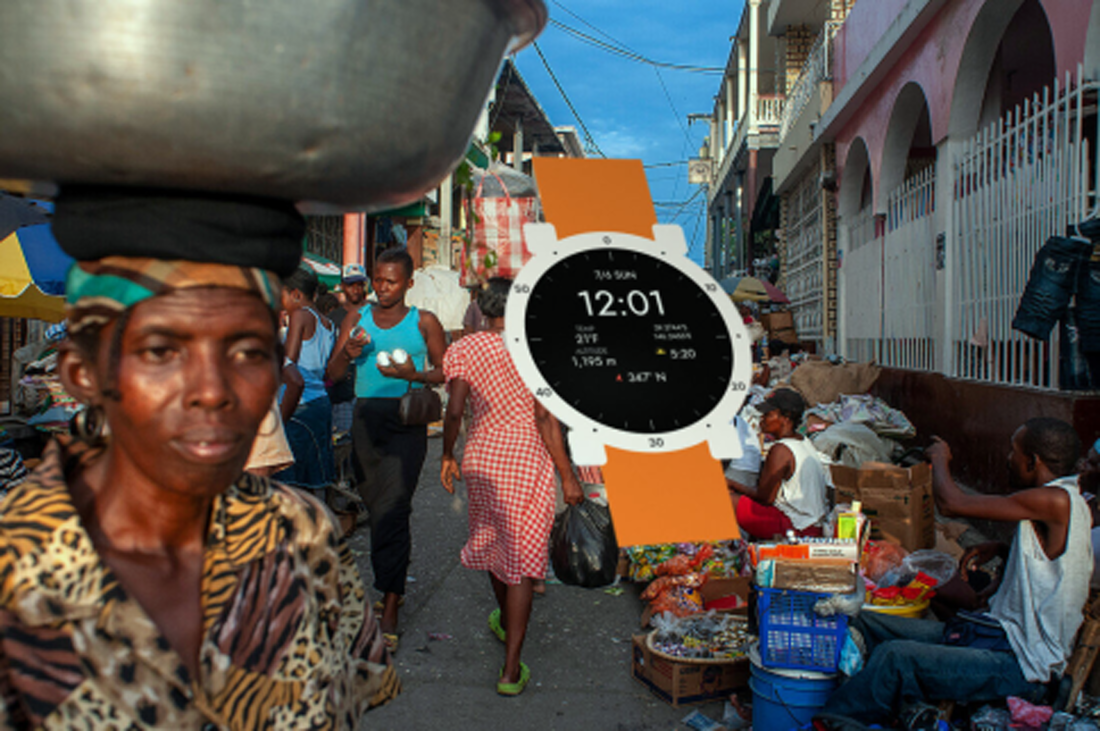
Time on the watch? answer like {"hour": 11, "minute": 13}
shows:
{"hour": 12, "minute": 1}
